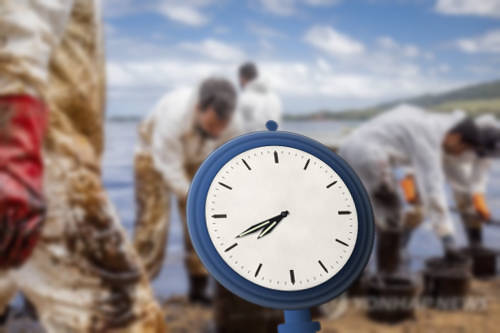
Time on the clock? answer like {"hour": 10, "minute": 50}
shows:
{"hour": 7, "minute": 41}
